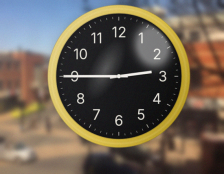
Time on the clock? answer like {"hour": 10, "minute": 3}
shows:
{"hour": 2, "minute": 45}
